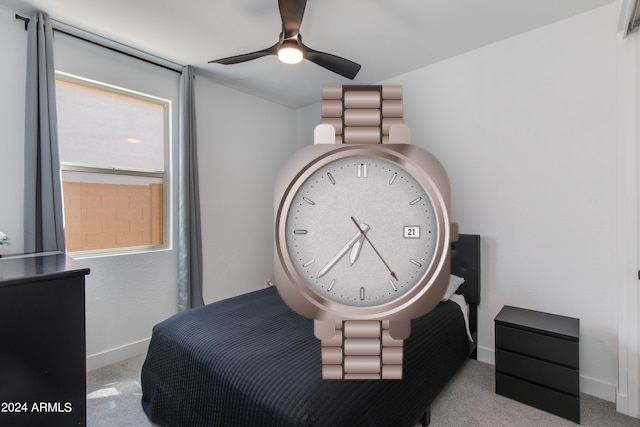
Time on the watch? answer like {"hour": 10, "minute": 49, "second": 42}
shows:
{"hour": 6, "minute": 37, "second": 24}
